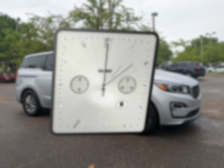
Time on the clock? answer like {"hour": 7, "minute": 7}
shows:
{"hour": 1, "minute": 8}
